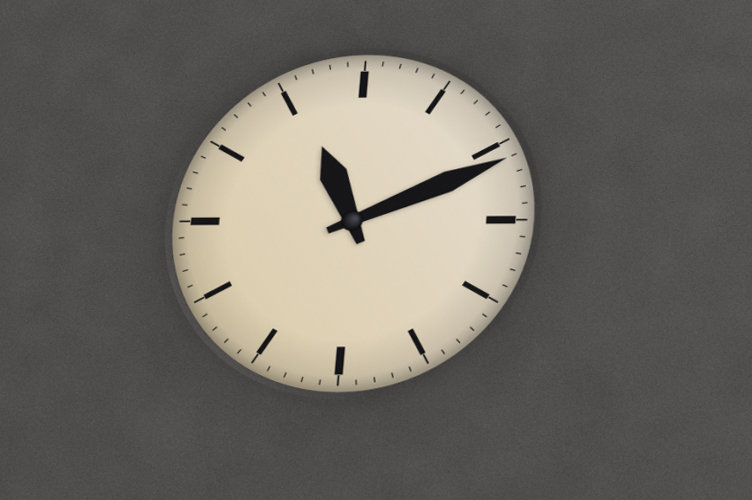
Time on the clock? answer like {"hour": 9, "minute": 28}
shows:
{"hour": 11, "minute": 11}
